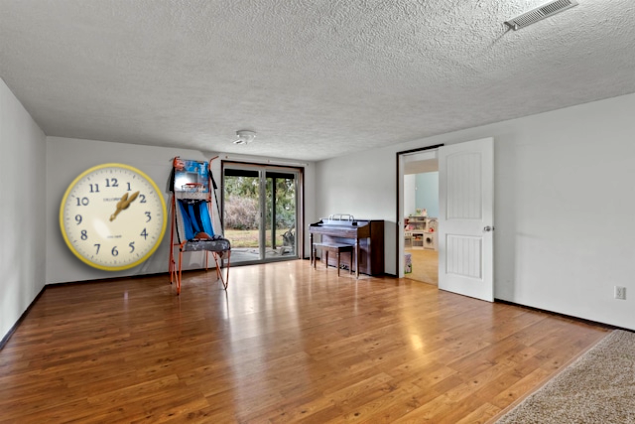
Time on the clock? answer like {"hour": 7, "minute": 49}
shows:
{"hour": 1, "minute": 8}
